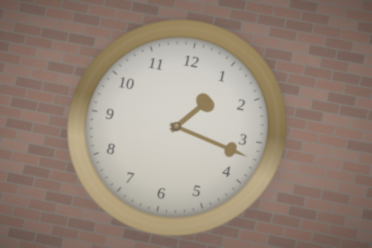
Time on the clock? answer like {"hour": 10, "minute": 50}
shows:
{"hour": 1, "minute": 17}
